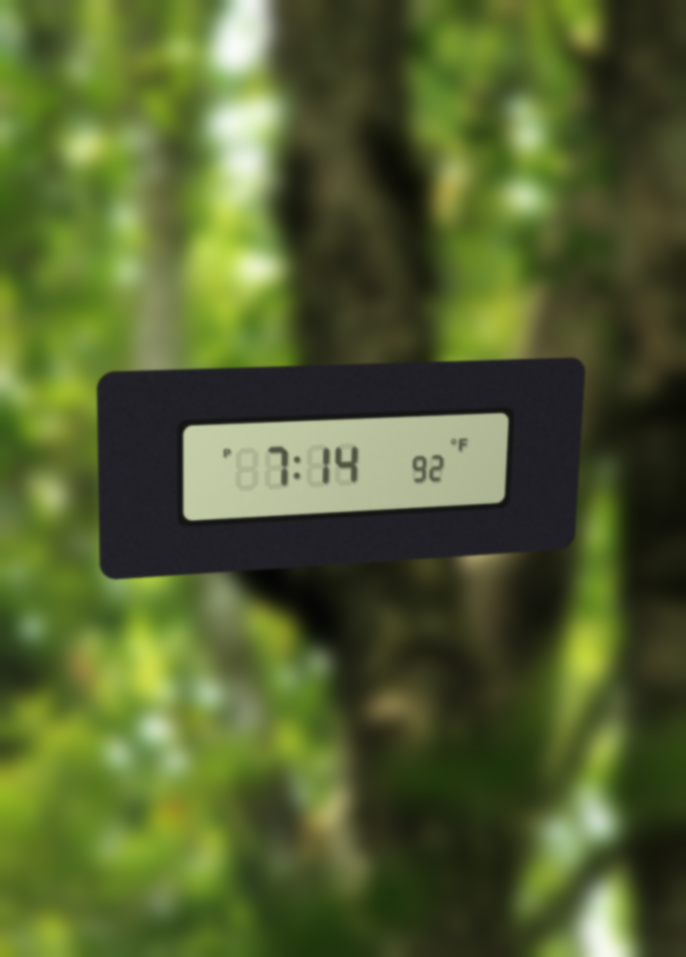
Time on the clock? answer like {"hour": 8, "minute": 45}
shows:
{"hour": 7, "minute": 14}
